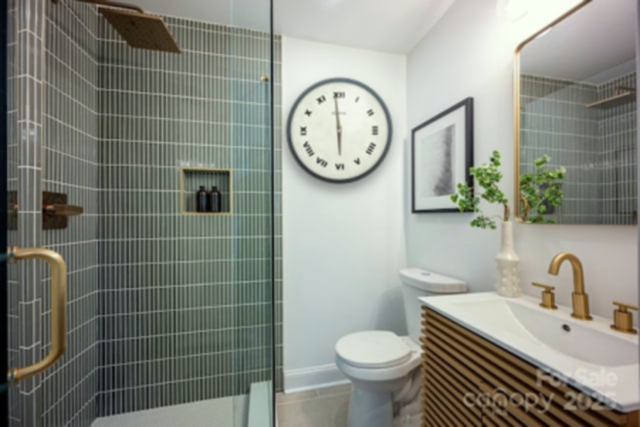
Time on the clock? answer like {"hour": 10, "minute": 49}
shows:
{"hour": 5, "minute": 59}
